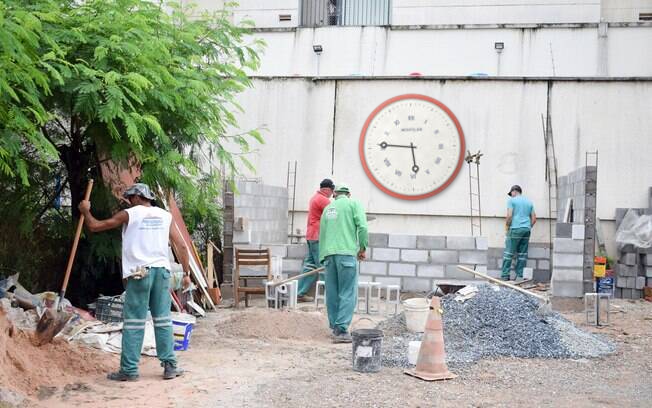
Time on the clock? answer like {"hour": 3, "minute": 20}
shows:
{"hour": 5, "minute": 46}
